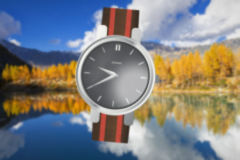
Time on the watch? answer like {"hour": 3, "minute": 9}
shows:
{"hour": 9, "minute": 40}
